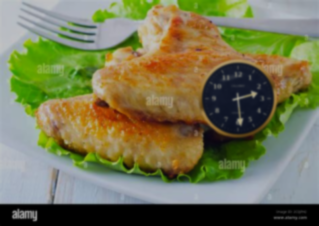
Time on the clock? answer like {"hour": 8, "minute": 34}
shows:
{"hour": 2, "minute": 29}
